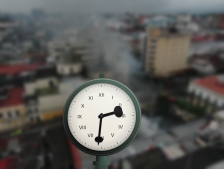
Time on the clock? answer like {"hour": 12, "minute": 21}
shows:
{"hour": 2, "minute": 31}
